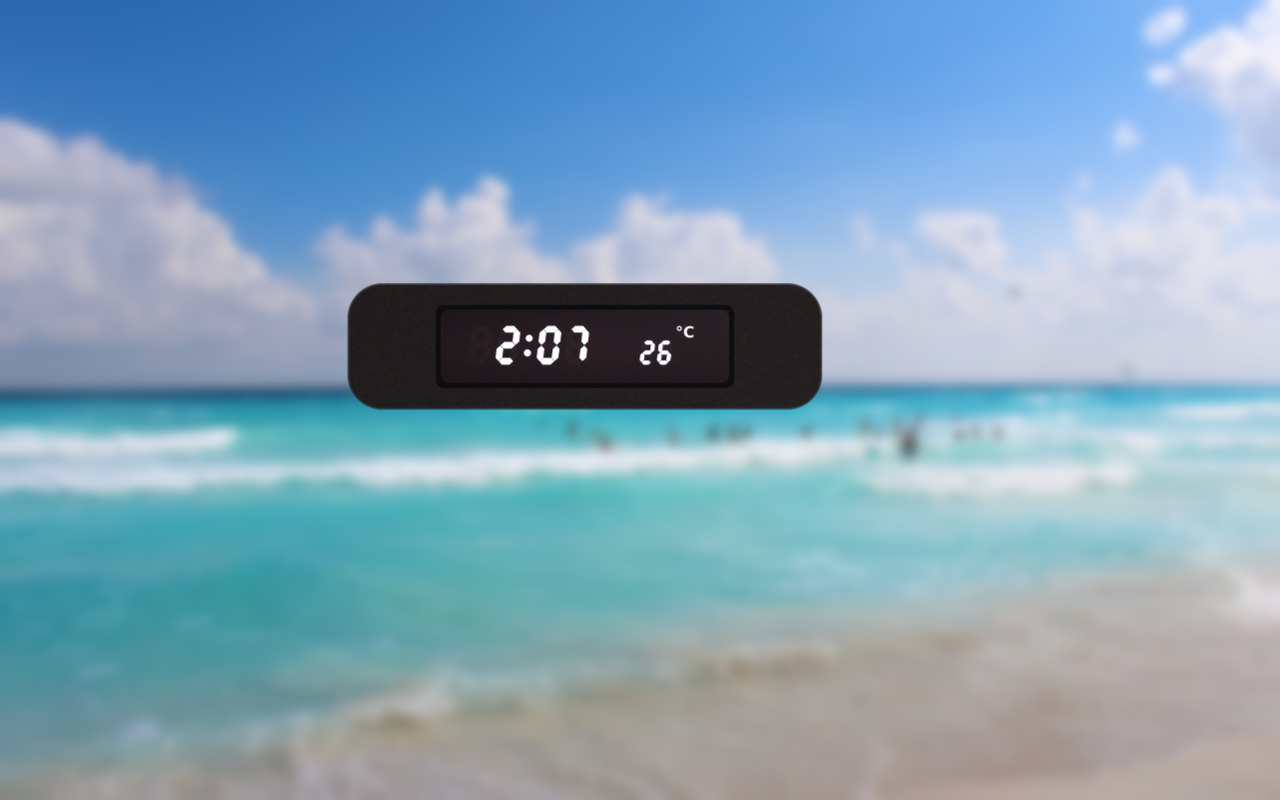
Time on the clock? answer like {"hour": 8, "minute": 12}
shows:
{"hour": 2, "minute": 7}
